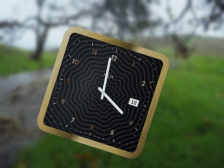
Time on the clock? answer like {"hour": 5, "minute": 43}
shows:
{"hour": 3, "minute": 59}
